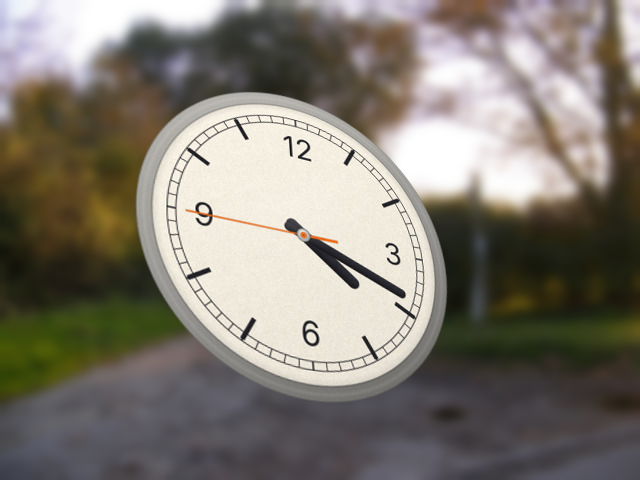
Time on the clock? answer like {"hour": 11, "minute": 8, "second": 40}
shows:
{"hour": 4, "minute": 18, "second": 45}
